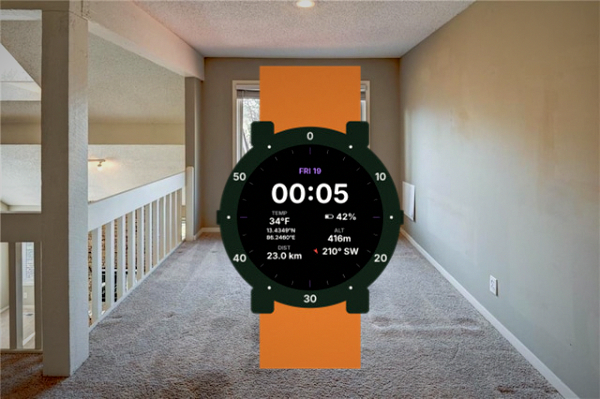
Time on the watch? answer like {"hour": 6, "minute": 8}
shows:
{"hour": 0, "minute": 5}
